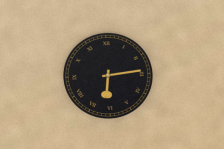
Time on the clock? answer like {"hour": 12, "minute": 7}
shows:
{"hour": 6, "minute": 14}
